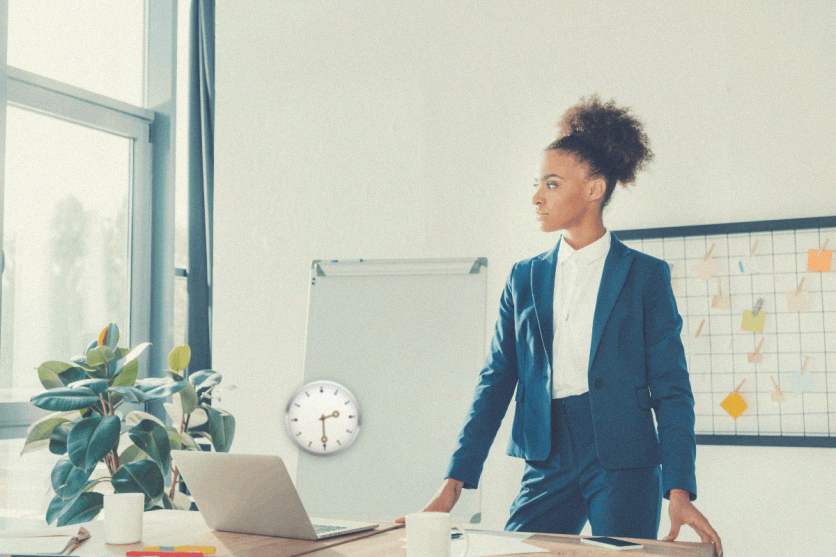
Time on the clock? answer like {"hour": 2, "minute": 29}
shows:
{"hour": 2, "minute": 30}
